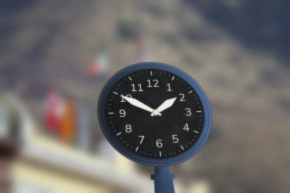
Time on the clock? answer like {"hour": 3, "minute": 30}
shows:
{"hour": 1, "minute": 50}
